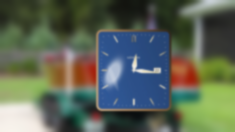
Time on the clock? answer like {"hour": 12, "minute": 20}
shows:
{"hour": 12, "minute": 16}
